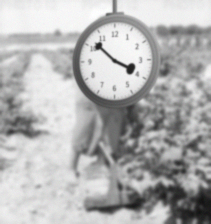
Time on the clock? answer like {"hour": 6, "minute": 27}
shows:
{"hour": 3, "minute": 52}
